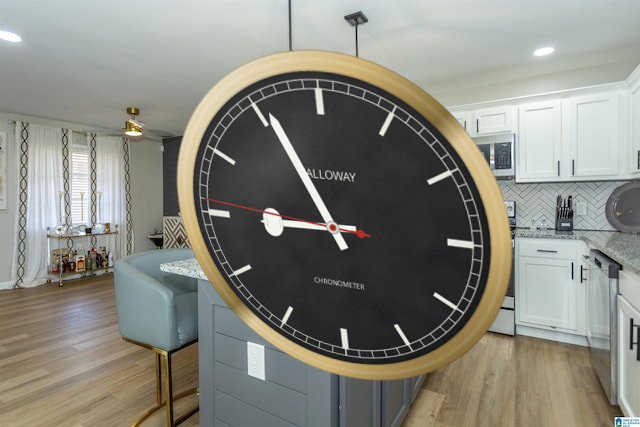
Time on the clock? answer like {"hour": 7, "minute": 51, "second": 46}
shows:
{"hour": 8, "minute": 55, "second": 46}
